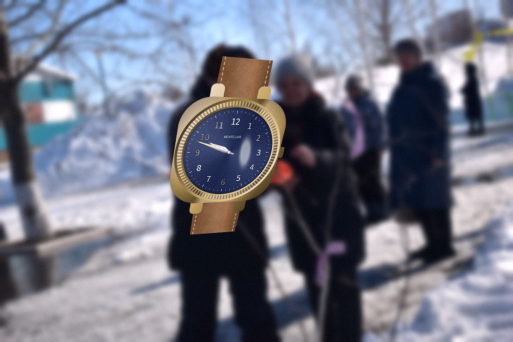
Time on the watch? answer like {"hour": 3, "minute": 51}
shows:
{"hour": 9, "minute": 48}
